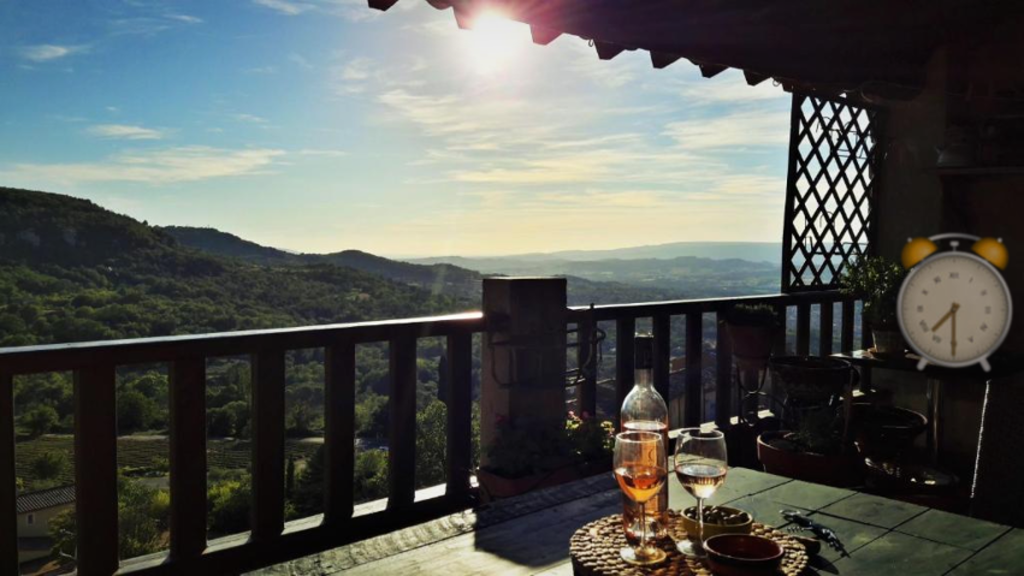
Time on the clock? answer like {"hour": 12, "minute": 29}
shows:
{"hour": 7, "minute": 30}
